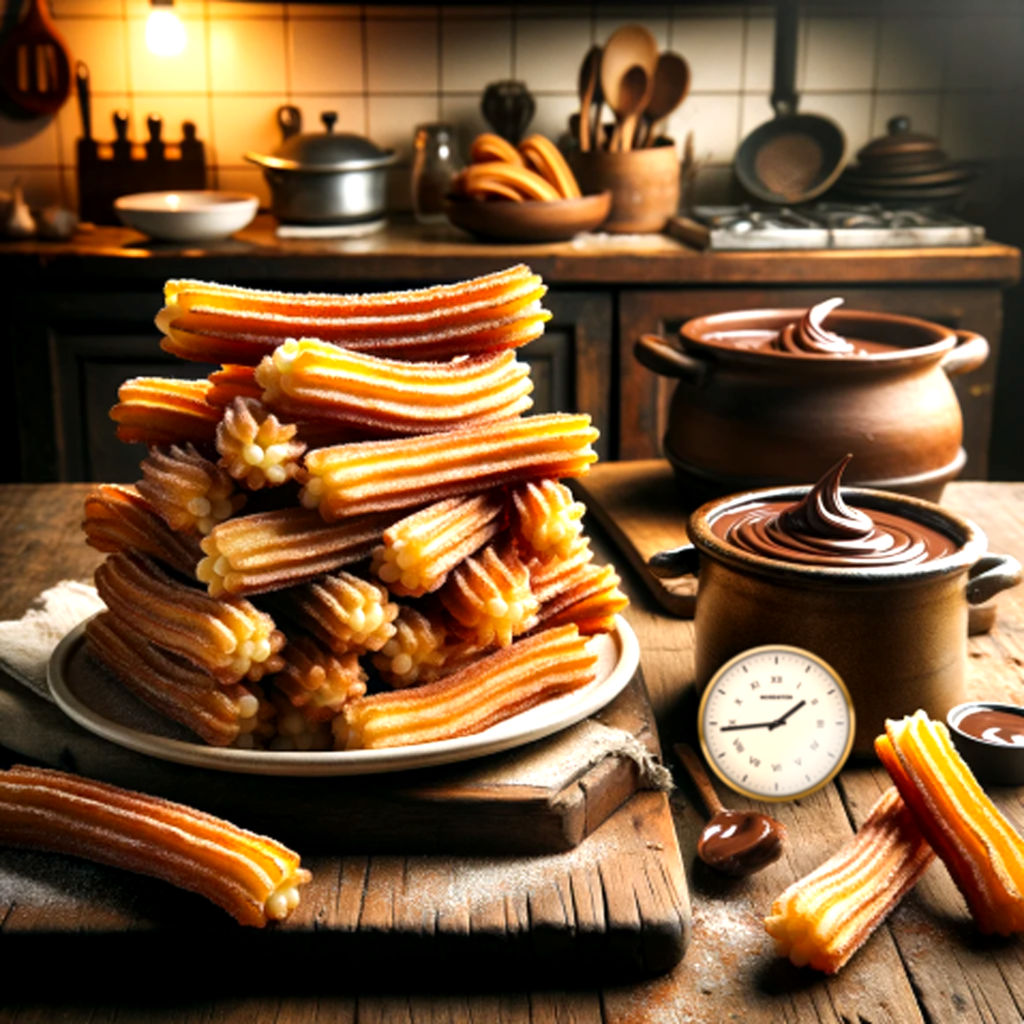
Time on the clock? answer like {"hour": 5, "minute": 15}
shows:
{"hour": 1, "minute": 44}
